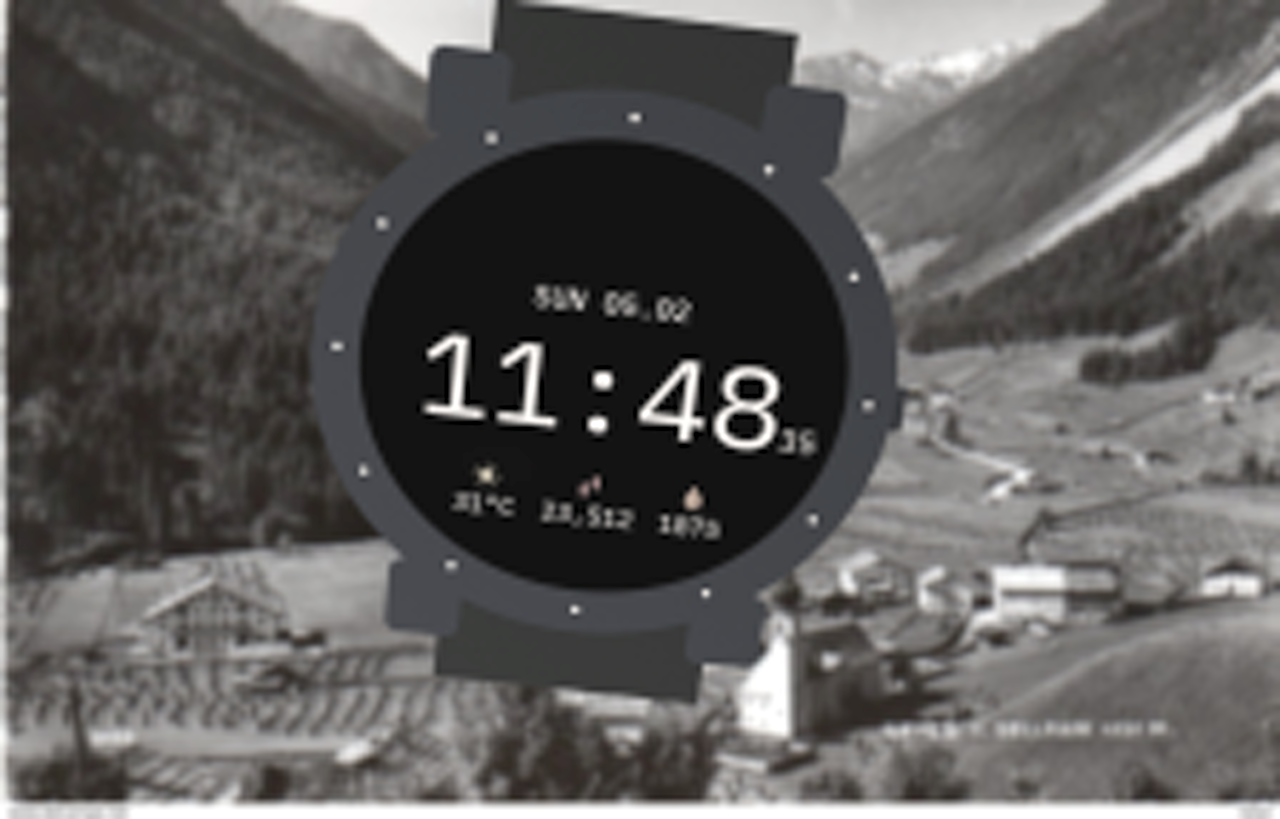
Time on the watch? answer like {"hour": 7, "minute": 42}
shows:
{"hour": 11, "minute": 48}
